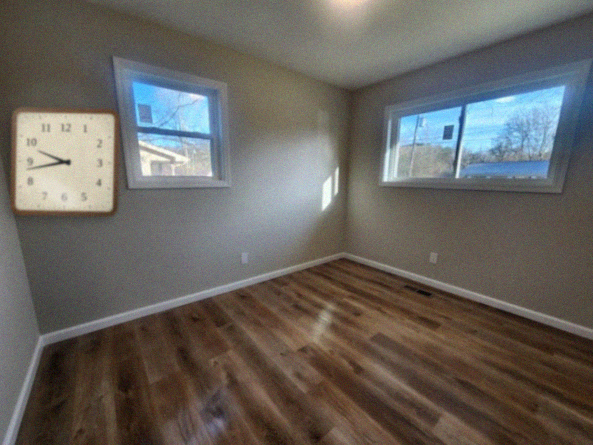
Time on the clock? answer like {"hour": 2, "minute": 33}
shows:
{"hour": 9, "minute": 43}
